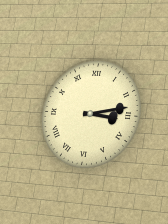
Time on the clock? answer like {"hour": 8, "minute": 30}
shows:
{"hour": 3, "minute": 13}
